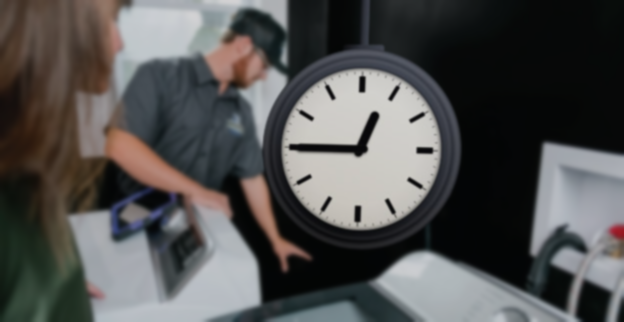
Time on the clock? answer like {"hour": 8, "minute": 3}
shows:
{"hour": 12, "minute": 45}
